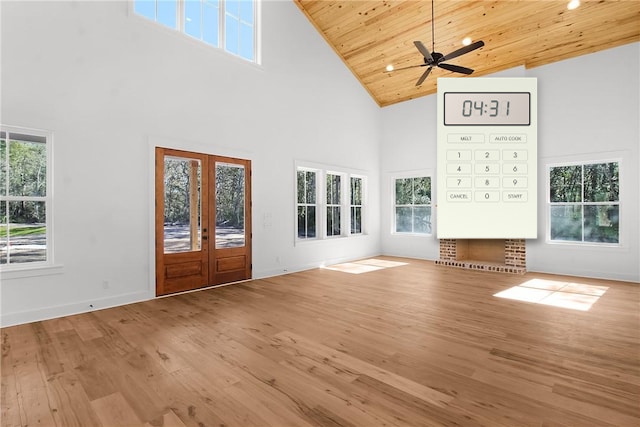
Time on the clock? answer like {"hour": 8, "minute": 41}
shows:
{"hour": 4, "minute": 31}
